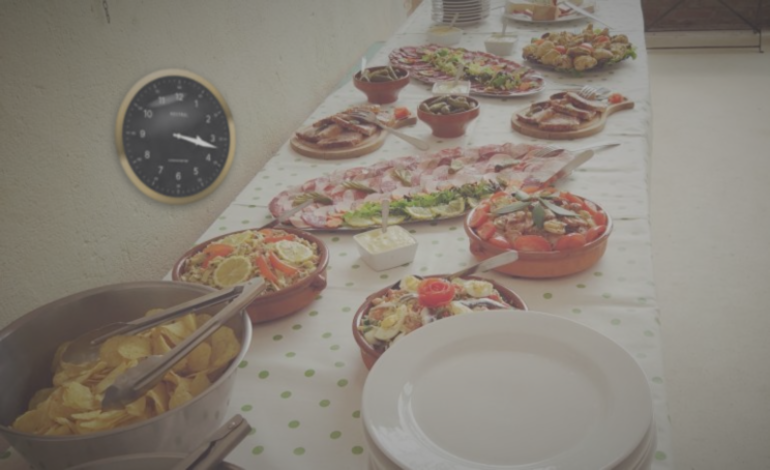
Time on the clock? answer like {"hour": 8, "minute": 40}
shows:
{"hour": 3, "minute": 17}
